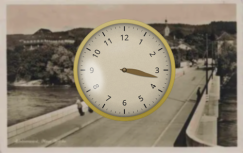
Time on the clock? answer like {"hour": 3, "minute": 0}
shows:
{"hour": 3, "minute": 17}
